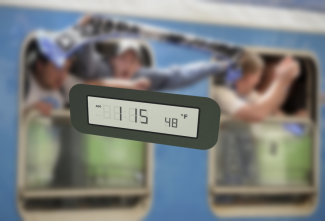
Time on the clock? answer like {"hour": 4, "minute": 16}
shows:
{"hour": 1, "minute": 15}
